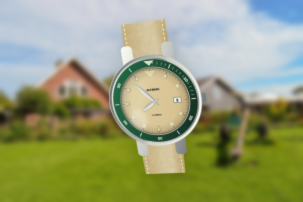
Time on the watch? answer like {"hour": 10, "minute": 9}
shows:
{"hour": 7, "minute": 53}
